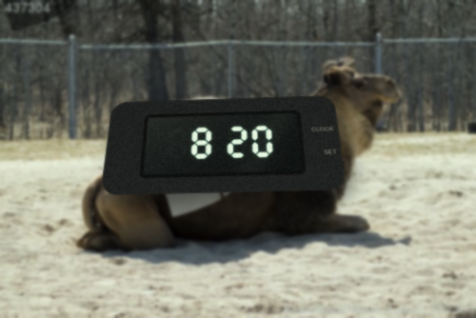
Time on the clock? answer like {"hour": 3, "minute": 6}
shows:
{"hour": 8, "minute": 20}
